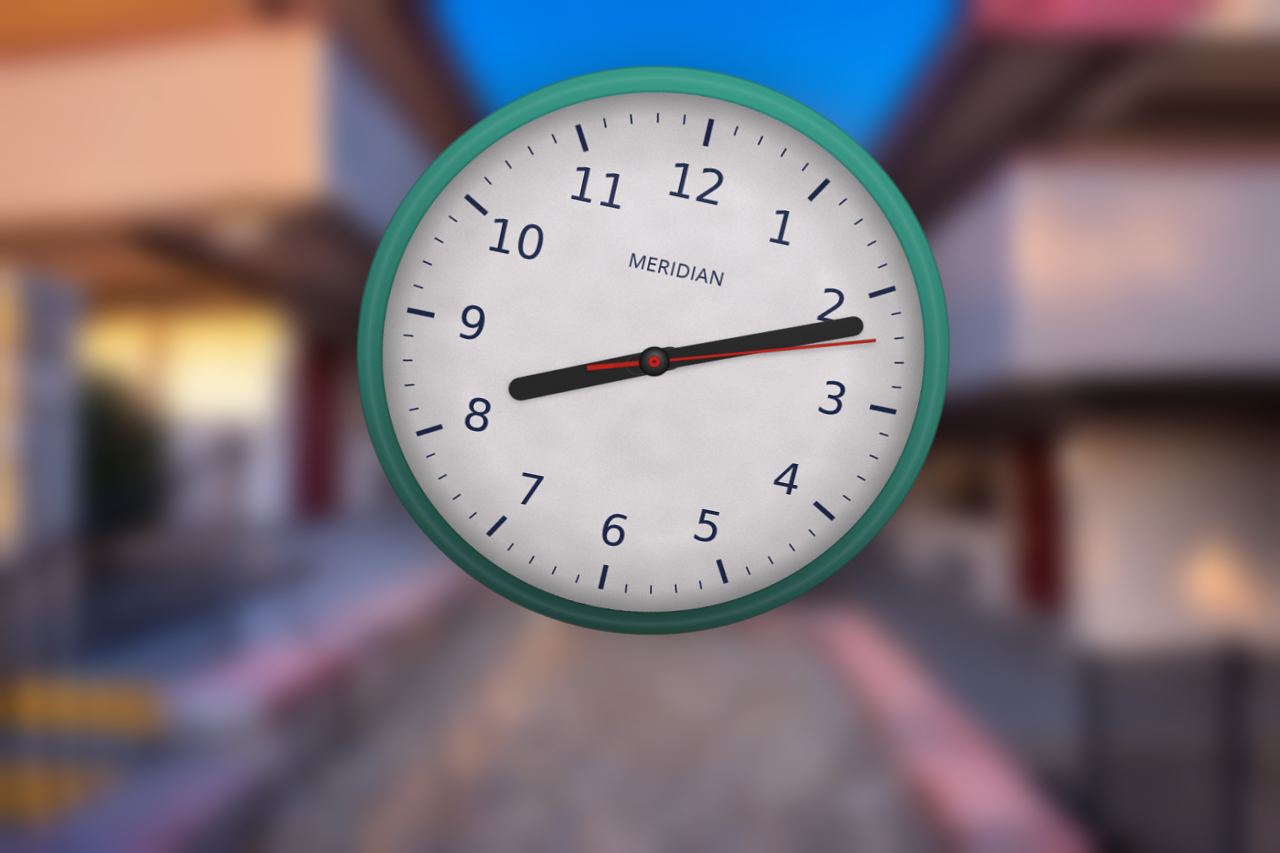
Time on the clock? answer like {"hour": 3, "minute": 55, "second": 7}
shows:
{"hour": 8, "minute": 11, "second": 12}
